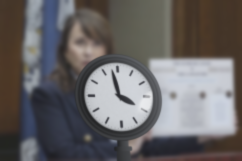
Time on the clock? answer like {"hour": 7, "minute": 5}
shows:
{"hour": 3, "minute": 58}
